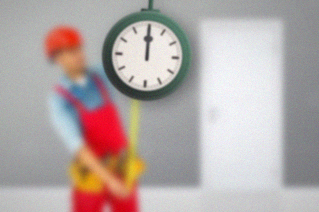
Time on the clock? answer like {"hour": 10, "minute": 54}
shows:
{"hour": 12, "minute": 0}
